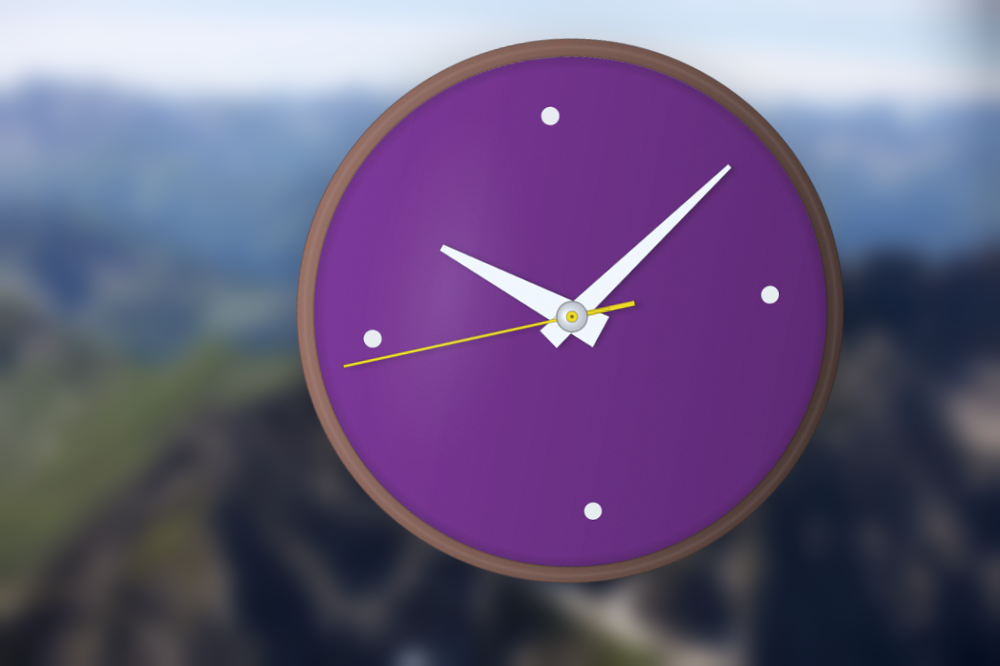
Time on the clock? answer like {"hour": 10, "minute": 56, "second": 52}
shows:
{"hour": 10, "minute": 8, "second": 44}
